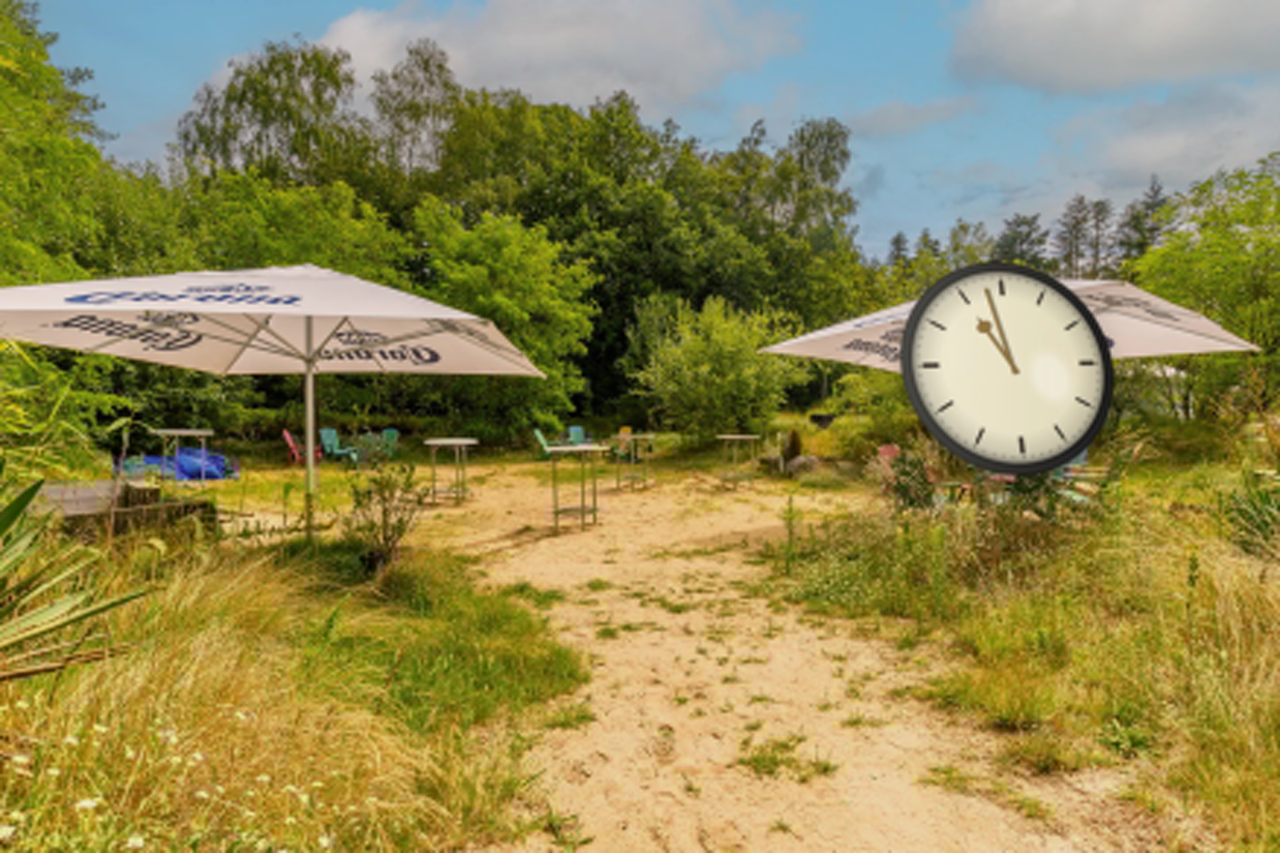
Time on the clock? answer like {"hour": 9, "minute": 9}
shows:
{"hour": 10, "minute": 58}
